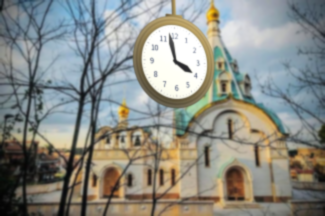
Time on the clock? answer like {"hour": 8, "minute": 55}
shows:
{"hour": 3, "minute": 58}
